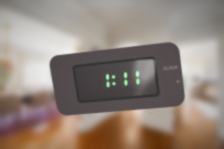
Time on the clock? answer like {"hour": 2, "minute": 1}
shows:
{"hour": 1, "minute": 11}
